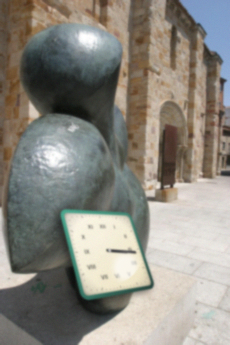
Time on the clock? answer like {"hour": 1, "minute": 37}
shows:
{"hour": 3, "minute": 16}
